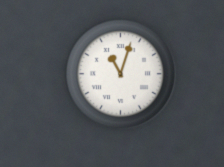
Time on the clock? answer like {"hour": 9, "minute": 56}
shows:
{"hour": 11, "minute": 3}
